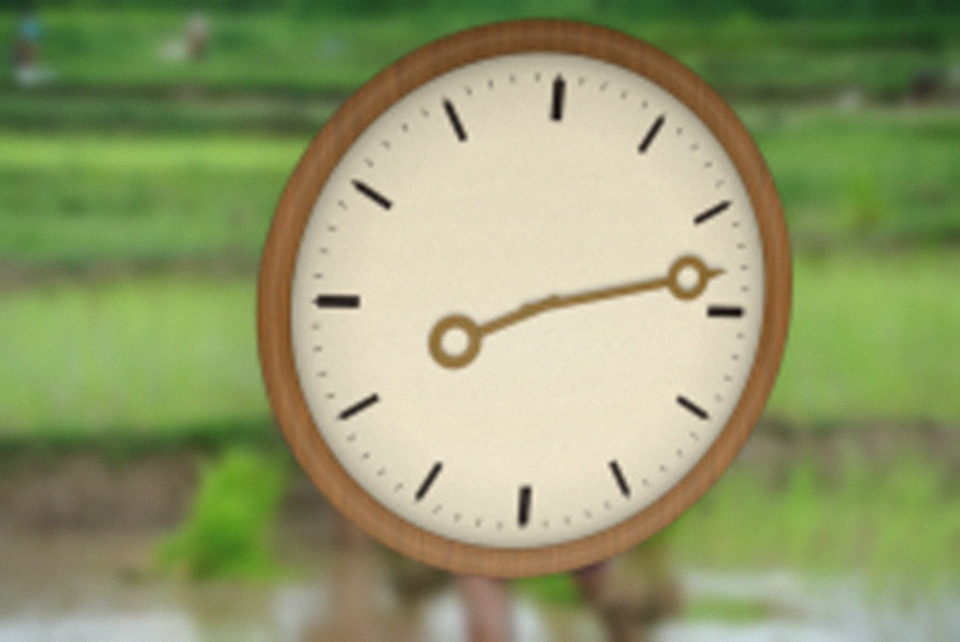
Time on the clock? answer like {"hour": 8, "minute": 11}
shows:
{"hour": 8, "minute": 13}
